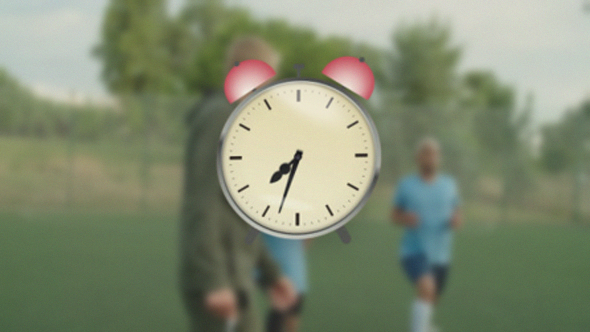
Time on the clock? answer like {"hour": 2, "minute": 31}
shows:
{"hour": 7, "minute": 33}
